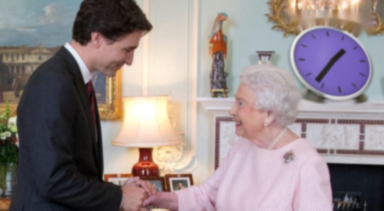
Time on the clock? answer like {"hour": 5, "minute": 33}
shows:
{"hour": 1, "minute": 37}
